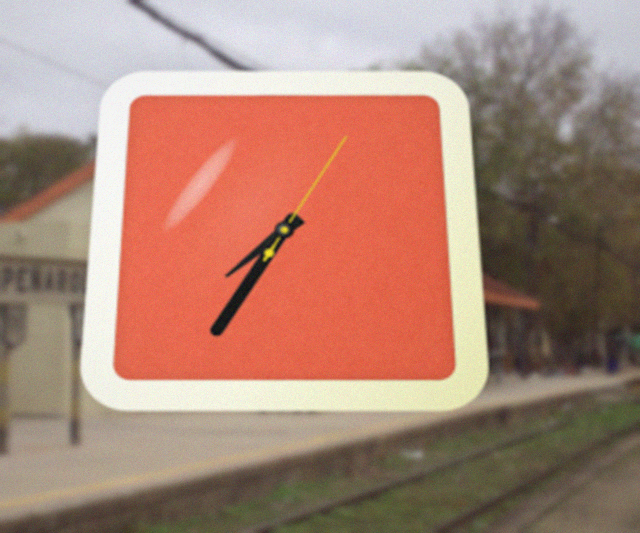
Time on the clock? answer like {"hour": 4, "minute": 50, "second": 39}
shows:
{"hour": 7, "minute": 35, "second": 5}
